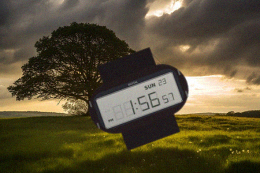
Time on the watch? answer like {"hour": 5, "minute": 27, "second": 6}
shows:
{"hour": 1, "minute": 56, "second": 57}
